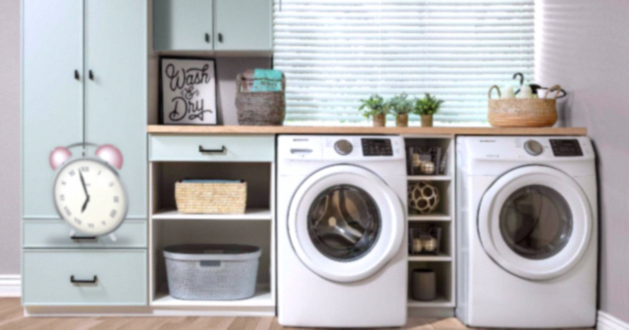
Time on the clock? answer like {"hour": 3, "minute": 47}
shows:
{"hour": 6, "minute": 58}
